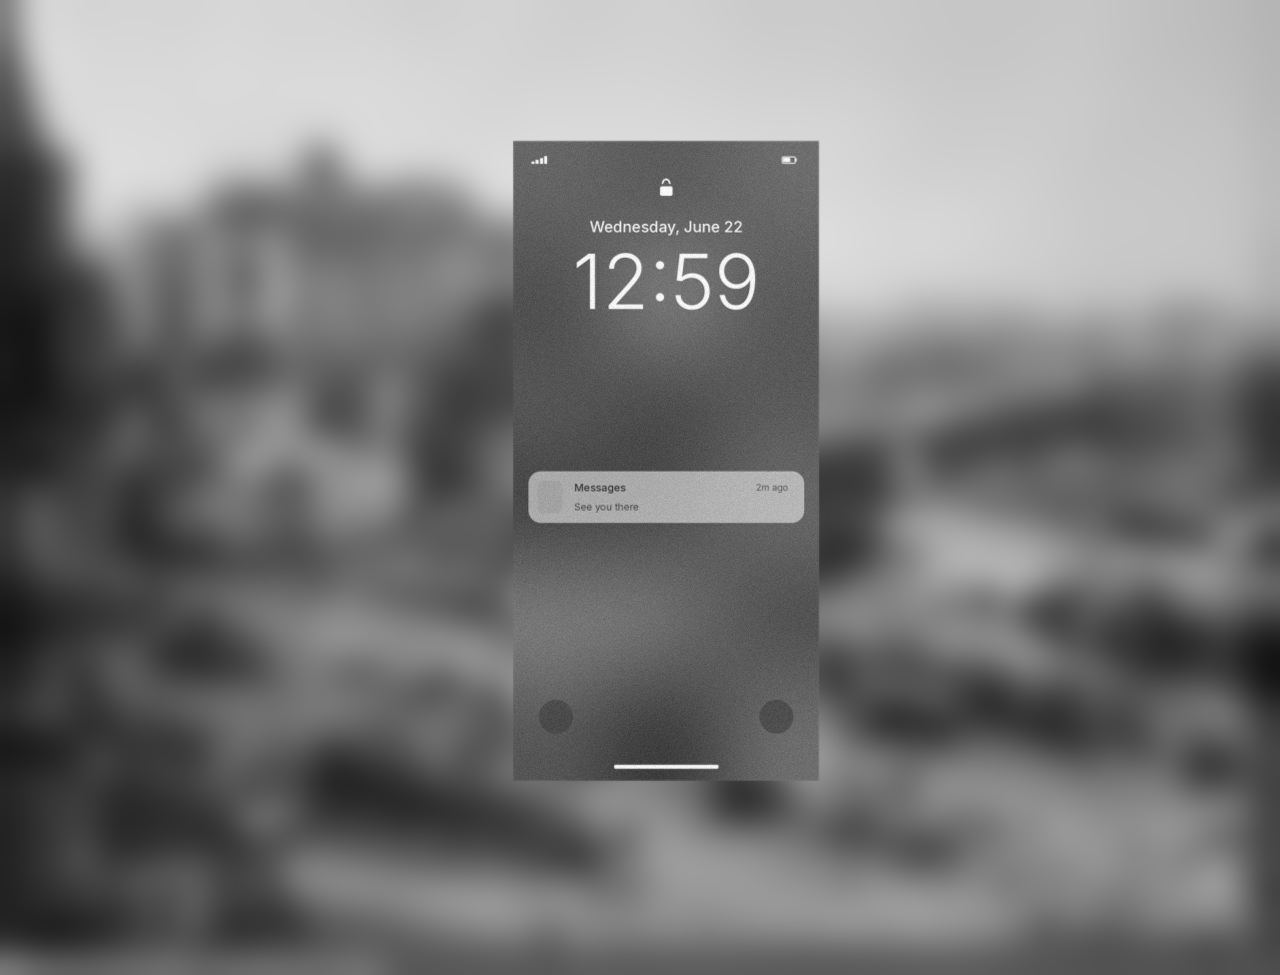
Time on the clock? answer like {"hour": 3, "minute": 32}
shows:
{"hour": 12, "minute": 59}
